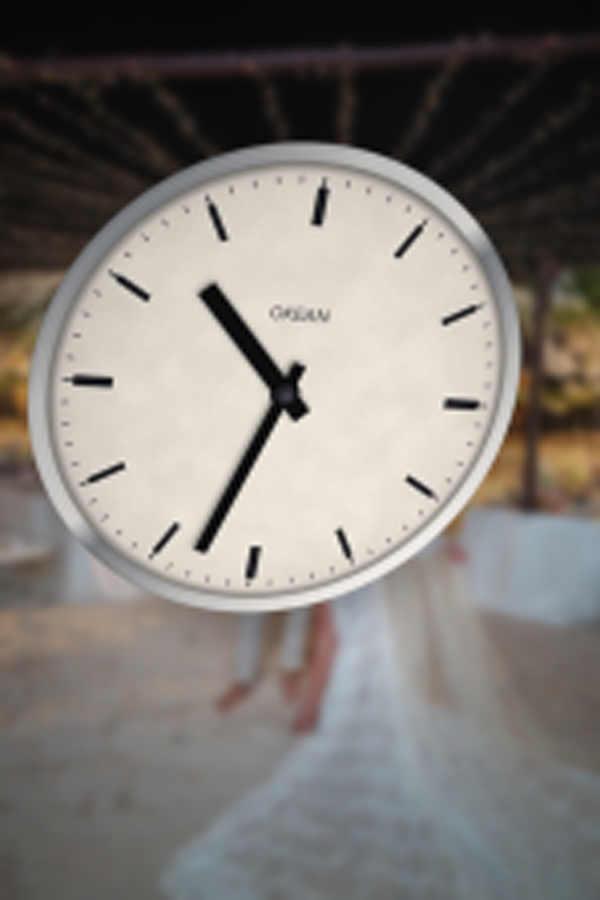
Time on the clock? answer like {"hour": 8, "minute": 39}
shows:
{"hour": 10, "minute": 33}
